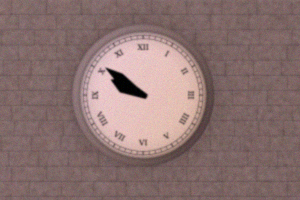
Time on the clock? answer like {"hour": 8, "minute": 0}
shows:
{"hour": 9, "minute": 51}
